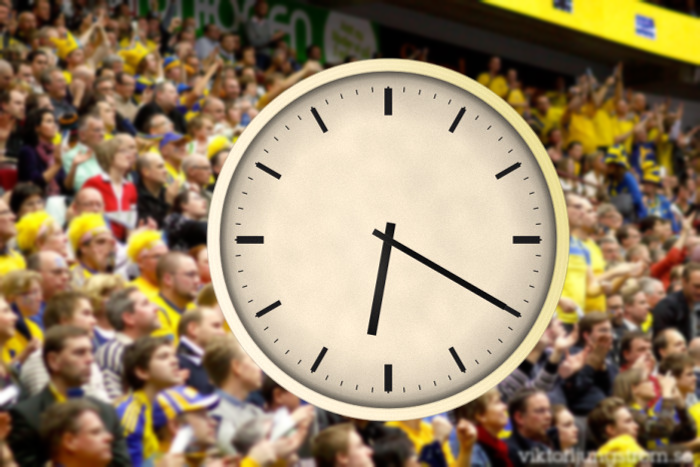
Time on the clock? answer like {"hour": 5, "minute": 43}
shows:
{"hour": 6, "minute": 20}
